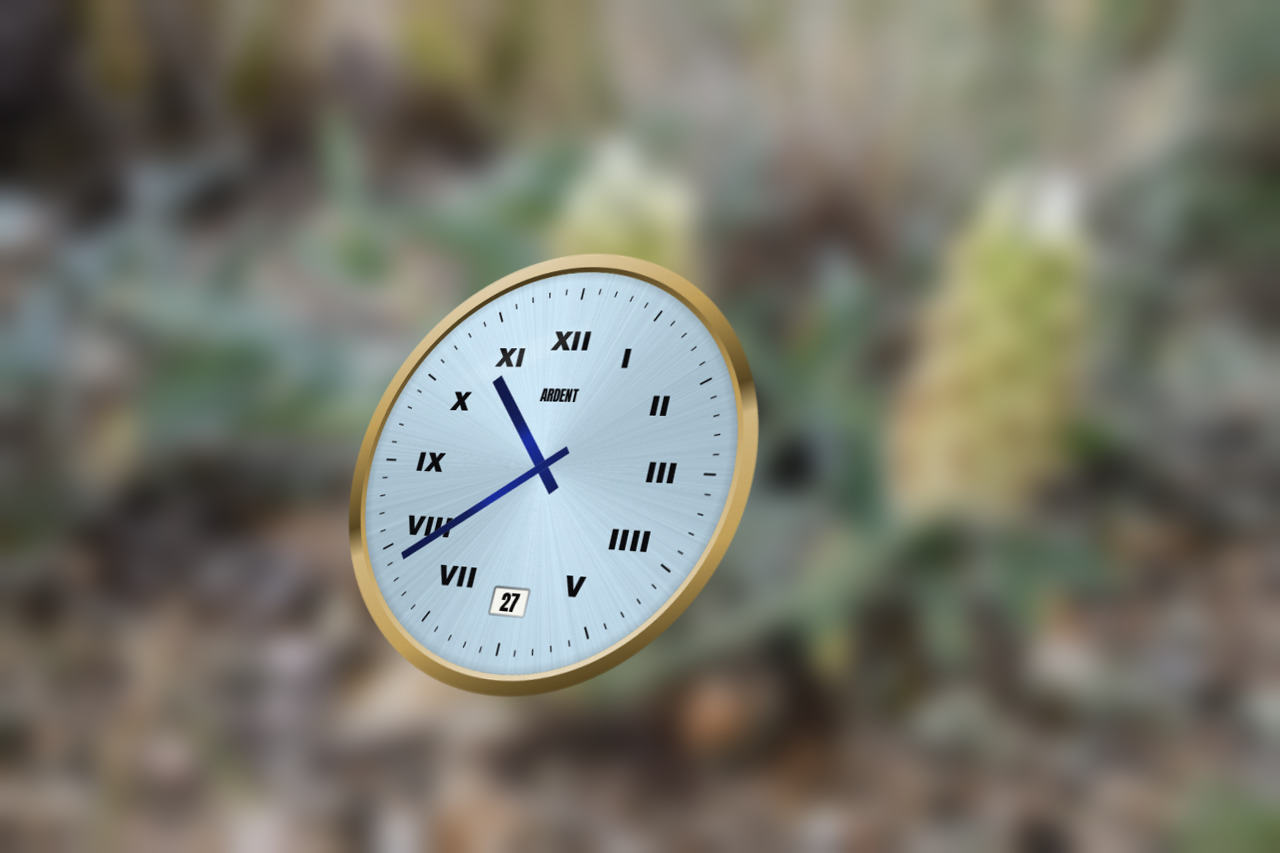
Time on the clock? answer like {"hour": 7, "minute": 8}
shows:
{"hour": 10, "minute": 39}
